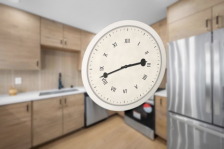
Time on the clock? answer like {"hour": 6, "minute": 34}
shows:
{"hour": 2, "minute": 42}
